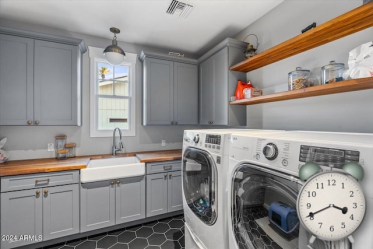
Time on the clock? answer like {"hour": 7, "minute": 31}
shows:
{"hour": 3, "minute": 41}
